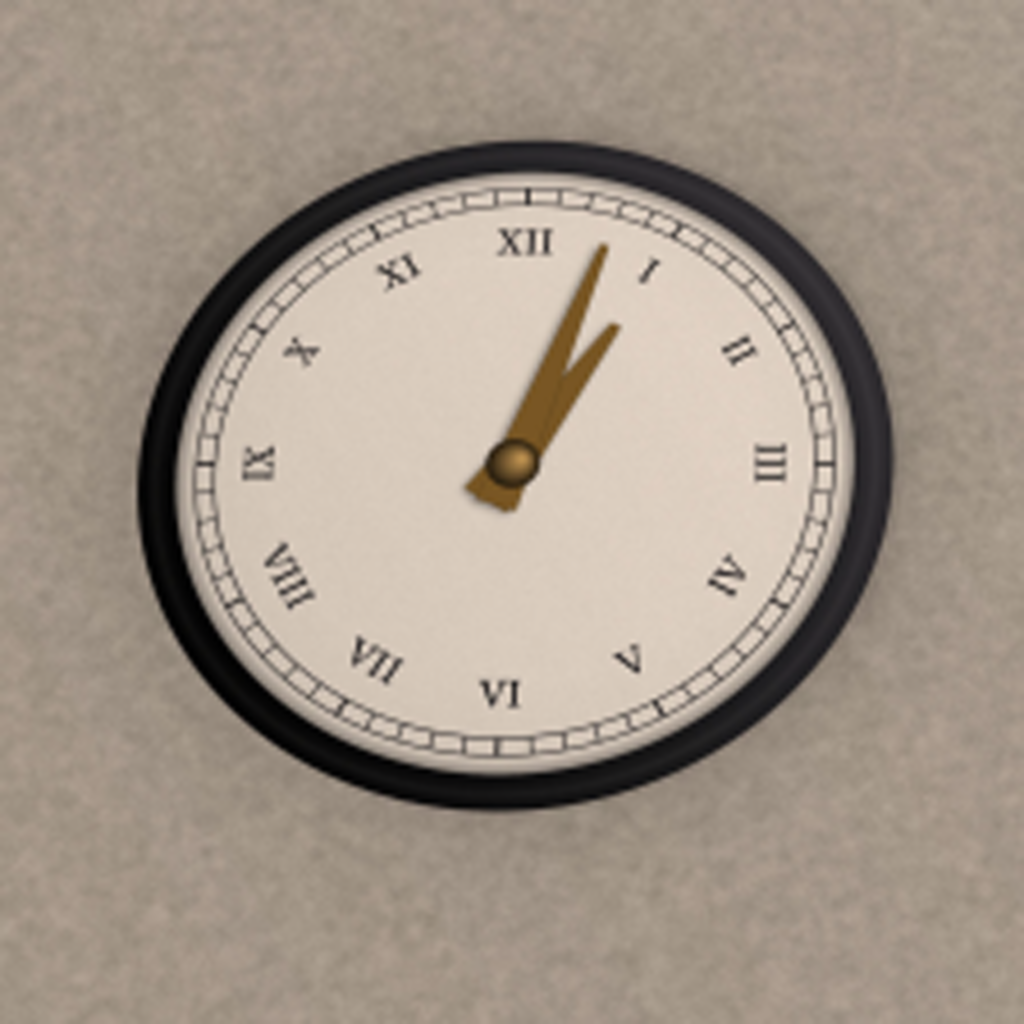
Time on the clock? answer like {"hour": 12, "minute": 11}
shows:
{"hour": 1, "minute": 3}
